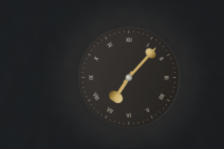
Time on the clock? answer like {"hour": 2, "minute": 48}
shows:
{"hour": 7, "minute": 7}
